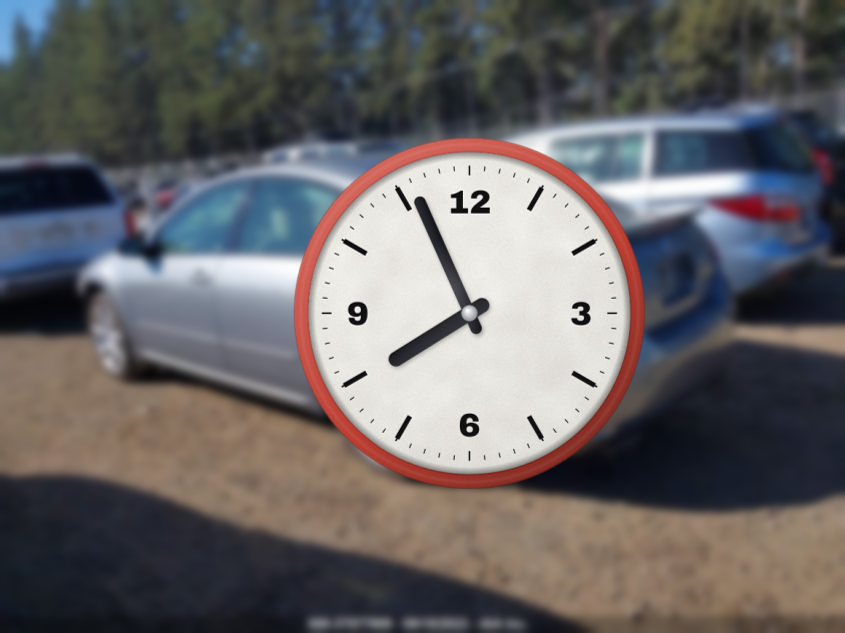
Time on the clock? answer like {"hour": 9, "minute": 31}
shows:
{"hour": 7, "minute": 56}
